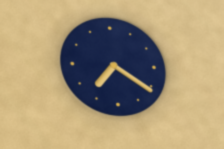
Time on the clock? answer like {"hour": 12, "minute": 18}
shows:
{"hour": 7, "minute": 21}
